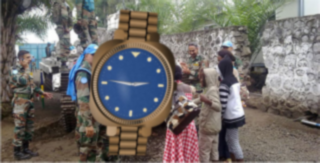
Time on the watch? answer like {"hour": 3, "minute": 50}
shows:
{"hour": 2, "minute": 46}
